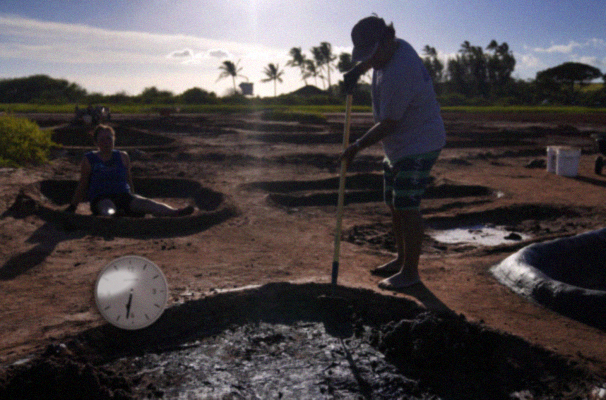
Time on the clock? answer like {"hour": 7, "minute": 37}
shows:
{"hour": 6, "minute": 32}
